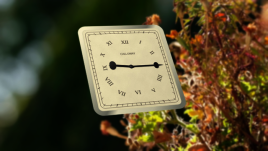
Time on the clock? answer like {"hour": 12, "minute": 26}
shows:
{"hour": 9, "minute": 15}
